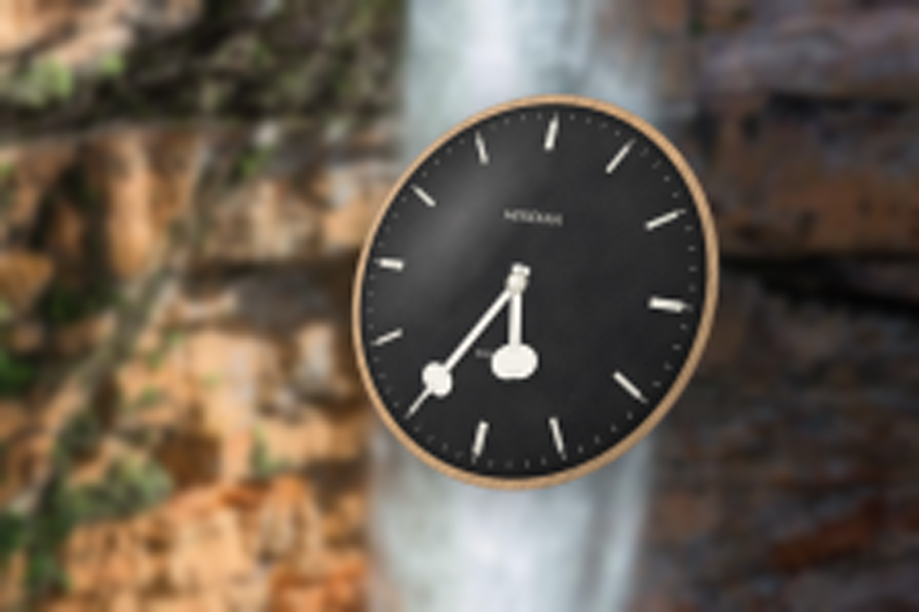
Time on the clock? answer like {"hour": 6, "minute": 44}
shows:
{"hour": 5, "minute": 35}
